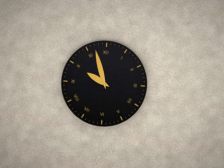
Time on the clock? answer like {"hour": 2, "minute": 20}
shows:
{"hour": 9, "minute": 57}
